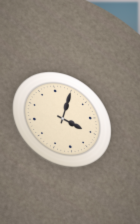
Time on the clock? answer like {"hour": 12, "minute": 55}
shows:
{"hour": 4, "minute": 5}
